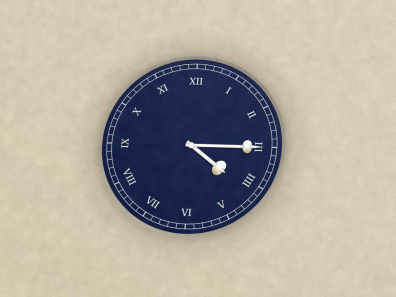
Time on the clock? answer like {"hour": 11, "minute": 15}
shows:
{"hour": 4, "minute": 15}
